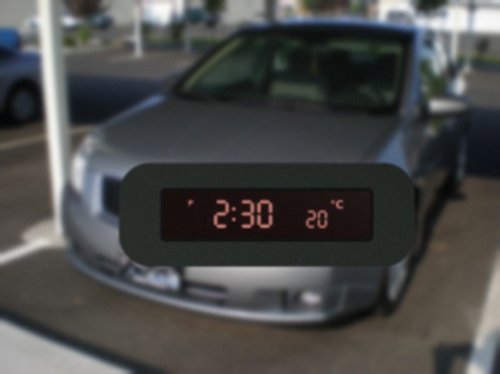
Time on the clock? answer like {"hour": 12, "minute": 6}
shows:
{"hour": 2, "minute": 30}
